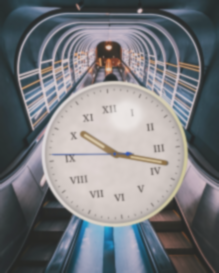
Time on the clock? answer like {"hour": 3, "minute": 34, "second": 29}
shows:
{"hour": 10, "minute": 17, "second": 46}
